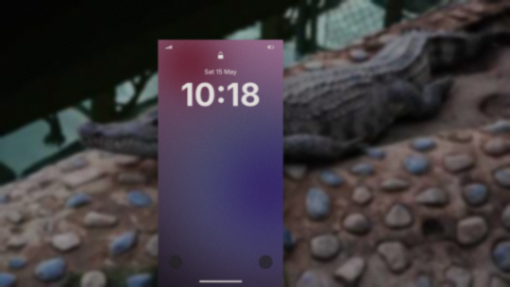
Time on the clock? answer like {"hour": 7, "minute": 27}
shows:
{"hour": 10, "minute": 18}
